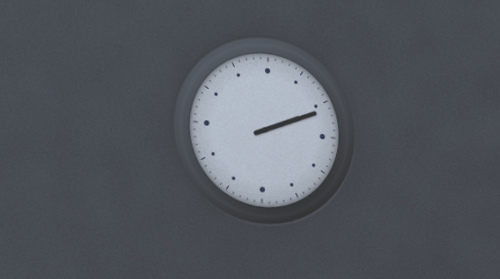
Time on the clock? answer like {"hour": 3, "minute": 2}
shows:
{"hour": 2, "minute": 11}
